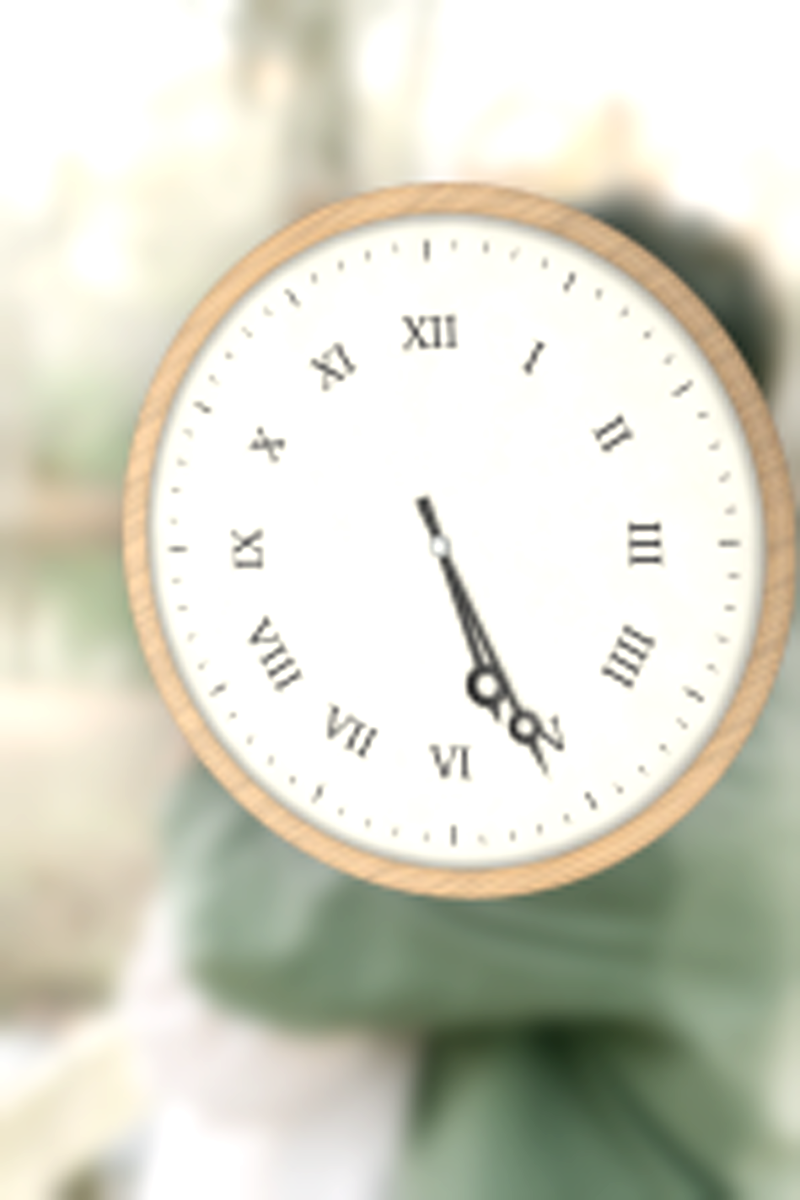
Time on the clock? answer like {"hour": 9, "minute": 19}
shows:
{"hour": 5, "minute": 26}
